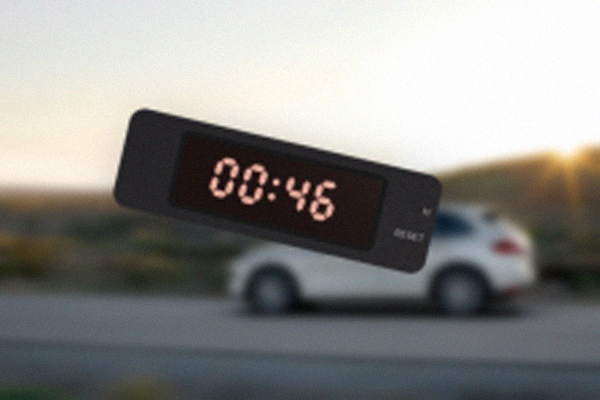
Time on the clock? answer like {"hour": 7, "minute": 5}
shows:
{"hour": 0, "minute": 46}
